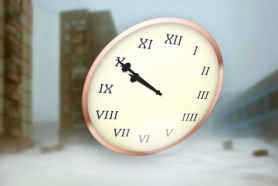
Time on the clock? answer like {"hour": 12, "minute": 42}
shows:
{"hour": 9, "minute": 50}
